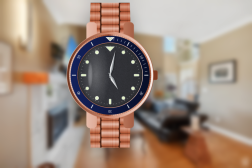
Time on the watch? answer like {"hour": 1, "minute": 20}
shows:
{"hour": 5, "minute": 2}
